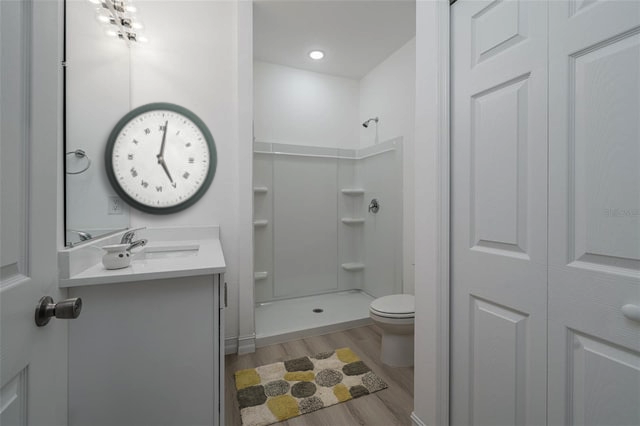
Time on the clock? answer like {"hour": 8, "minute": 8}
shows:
{"hour": 5, "minute": 1}
